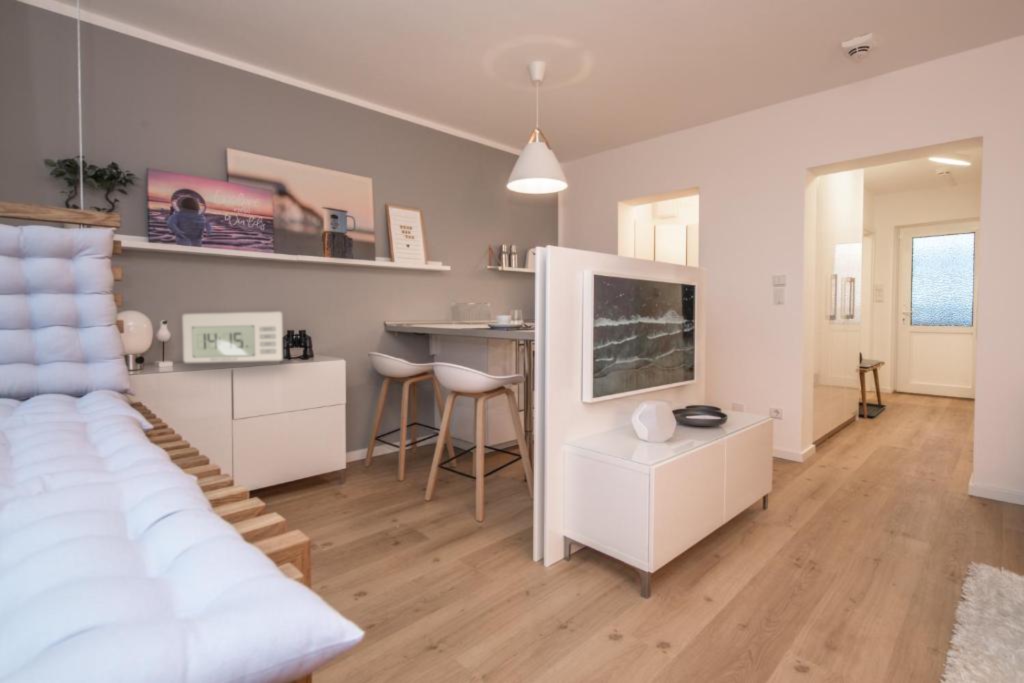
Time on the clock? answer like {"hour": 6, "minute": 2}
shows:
{"hour": 14, "minute": 15}
